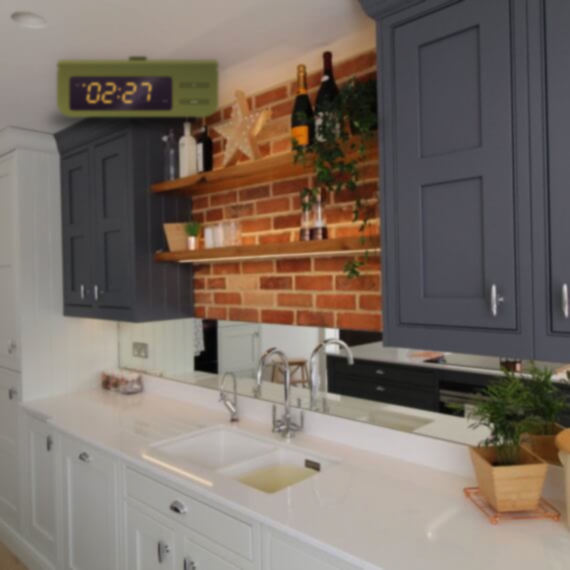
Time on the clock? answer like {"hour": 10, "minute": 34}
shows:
{"hour": 2, "minute": 27}
